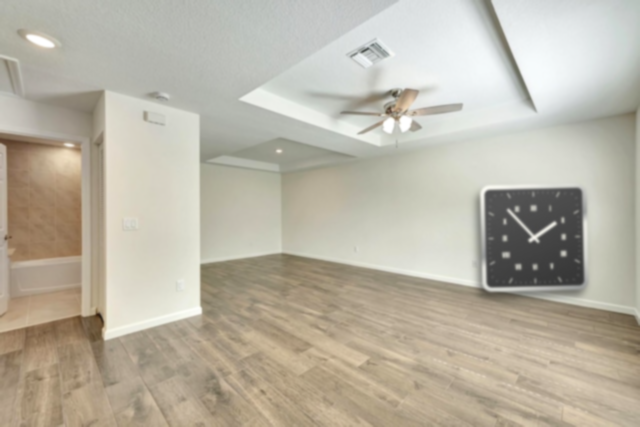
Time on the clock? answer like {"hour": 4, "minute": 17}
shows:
{"hour": 1, "minute": 53}
